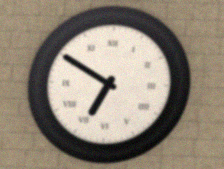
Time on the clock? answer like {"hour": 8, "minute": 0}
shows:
{"hour": 6, "minute": 50}
